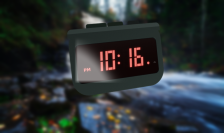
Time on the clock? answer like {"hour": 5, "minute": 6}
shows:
{"hour": 10, "minute": 16}
